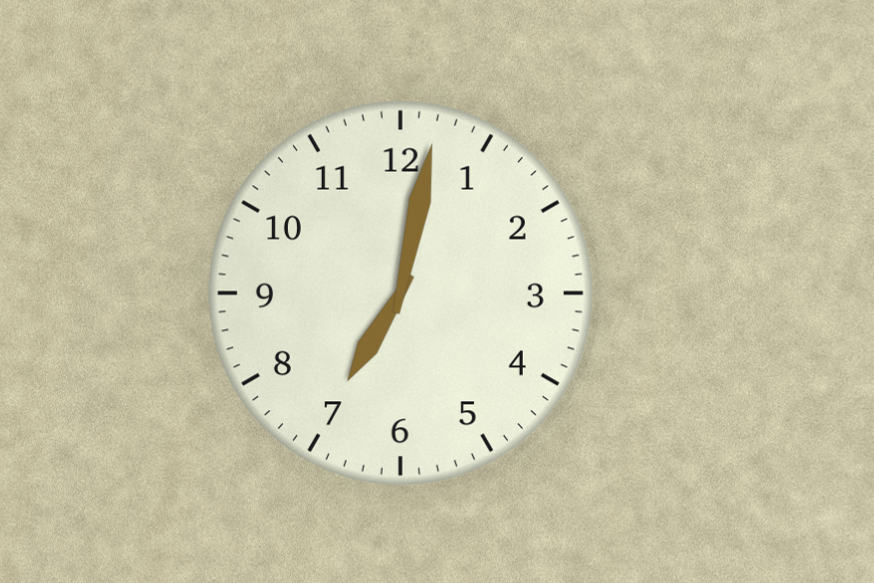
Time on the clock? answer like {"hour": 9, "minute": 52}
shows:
{"hour": 7, "minute": 2}
